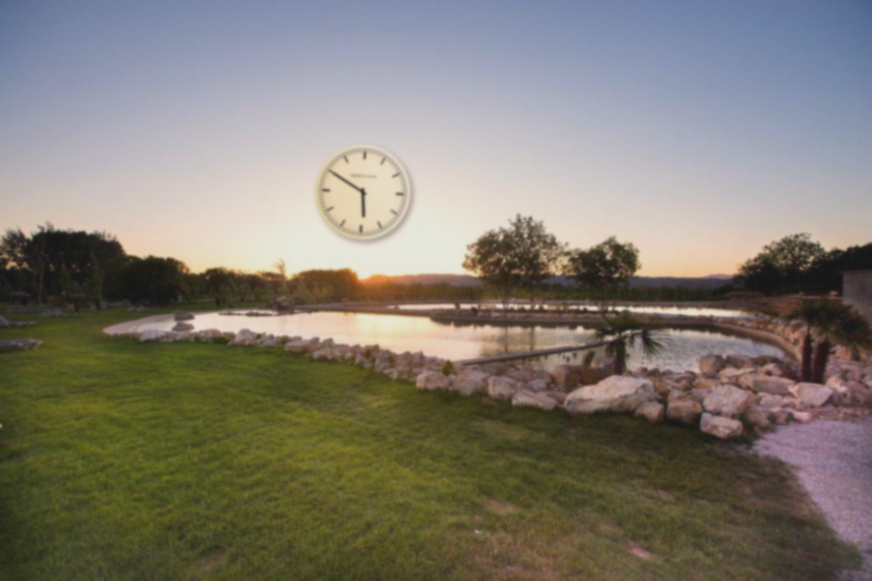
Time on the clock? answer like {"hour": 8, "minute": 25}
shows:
{"hour": 5, "minute": 50}
